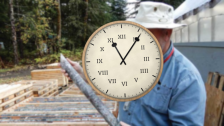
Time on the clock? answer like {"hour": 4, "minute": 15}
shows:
{"hour": 11, "minute": 6}
